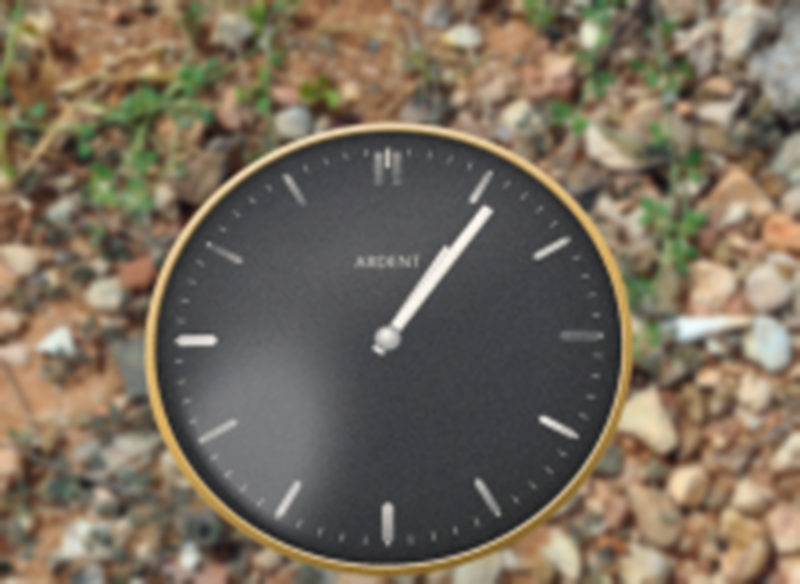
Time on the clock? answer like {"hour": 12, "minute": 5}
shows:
{"hour": 1, "minute": 6}
